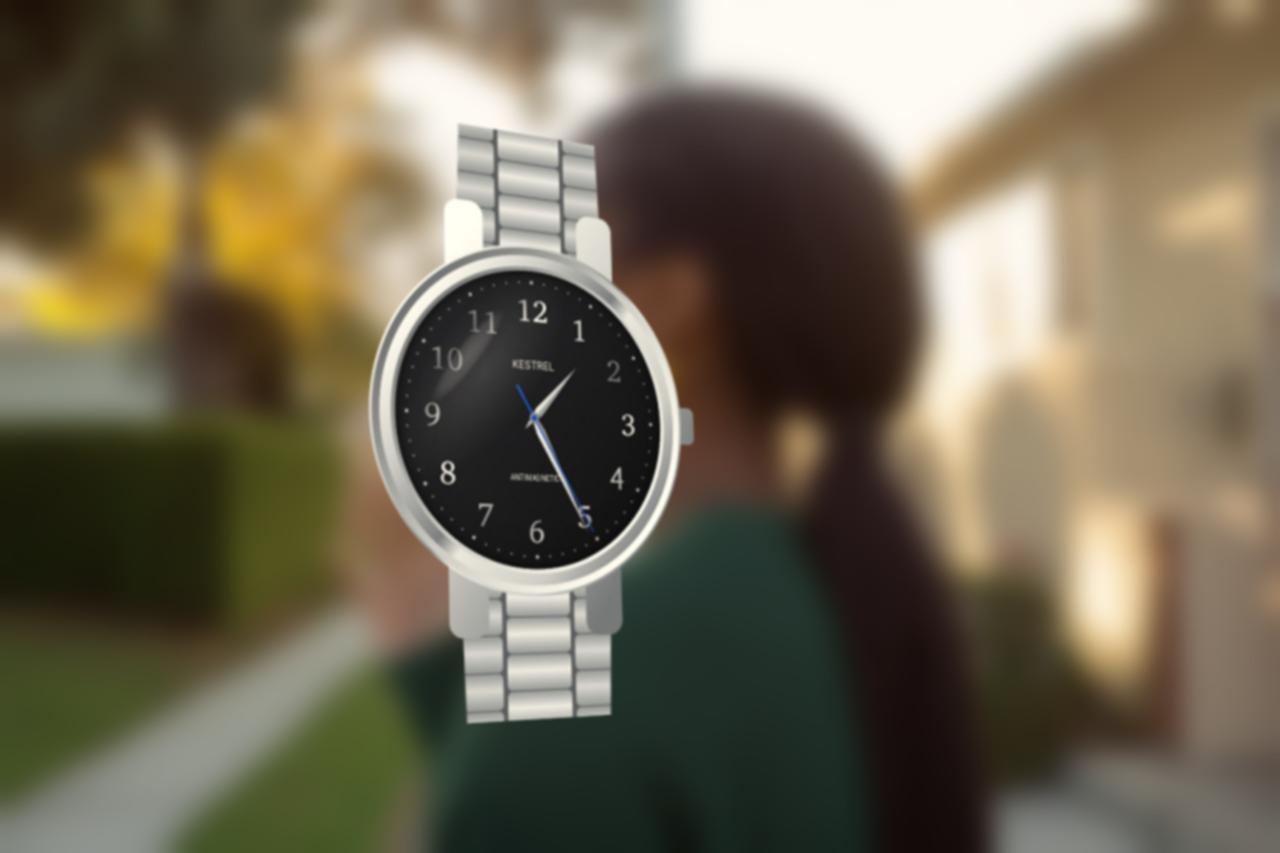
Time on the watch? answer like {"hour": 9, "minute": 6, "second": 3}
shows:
{"hour": 1, "minute": 25, "second": 25}
